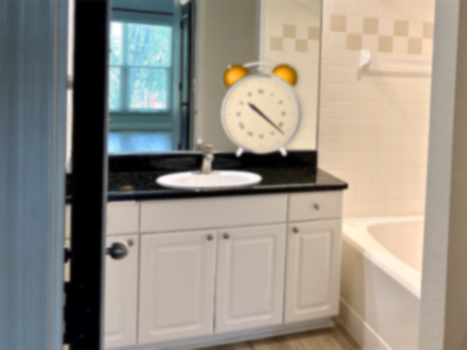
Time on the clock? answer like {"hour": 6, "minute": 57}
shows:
{"hour": 10, "minute": 22}
